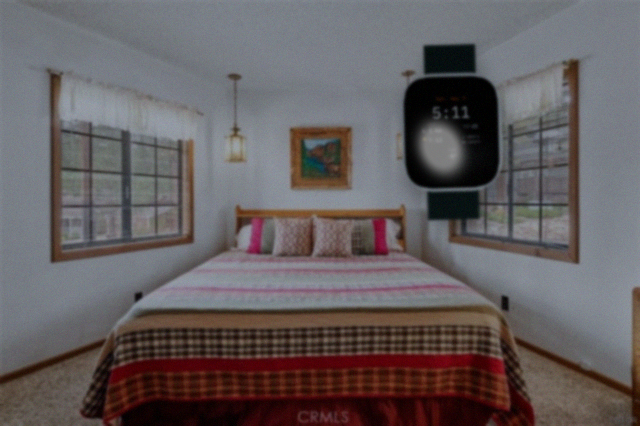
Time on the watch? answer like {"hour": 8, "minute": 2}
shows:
{"hour": 5, "minute": 11}
